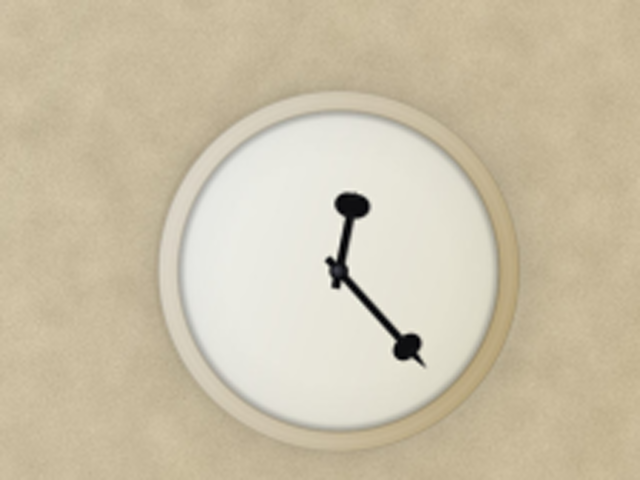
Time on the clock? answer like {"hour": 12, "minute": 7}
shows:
{"hour": 12, "minute": 23}
